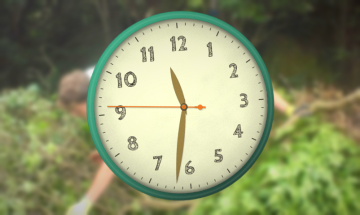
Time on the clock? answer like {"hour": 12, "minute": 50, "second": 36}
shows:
{"hour": 11, "minute": 31, "second": 46}
